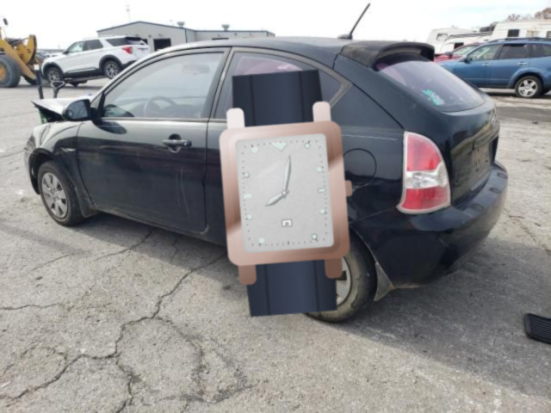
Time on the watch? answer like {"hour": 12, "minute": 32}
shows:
{"hour": 8, "minute": 2}
